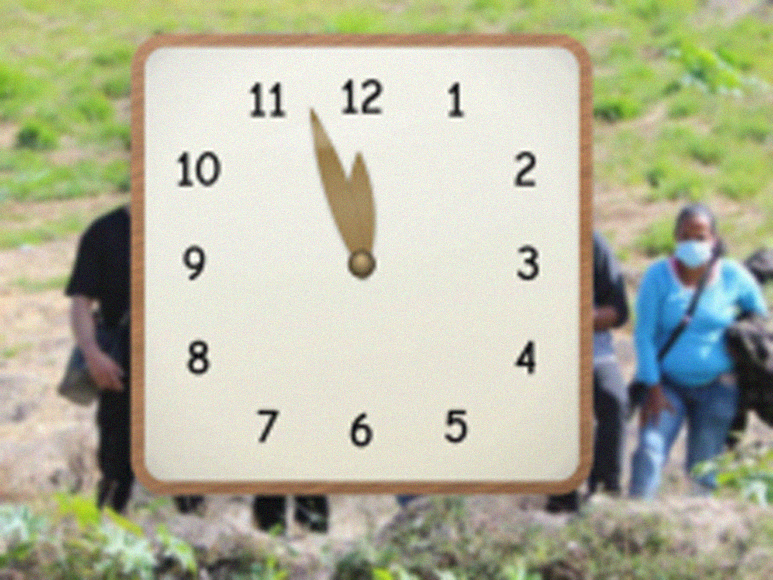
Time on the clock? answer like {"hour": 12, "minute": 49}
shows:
{"hour": 11, "minute": 57}
